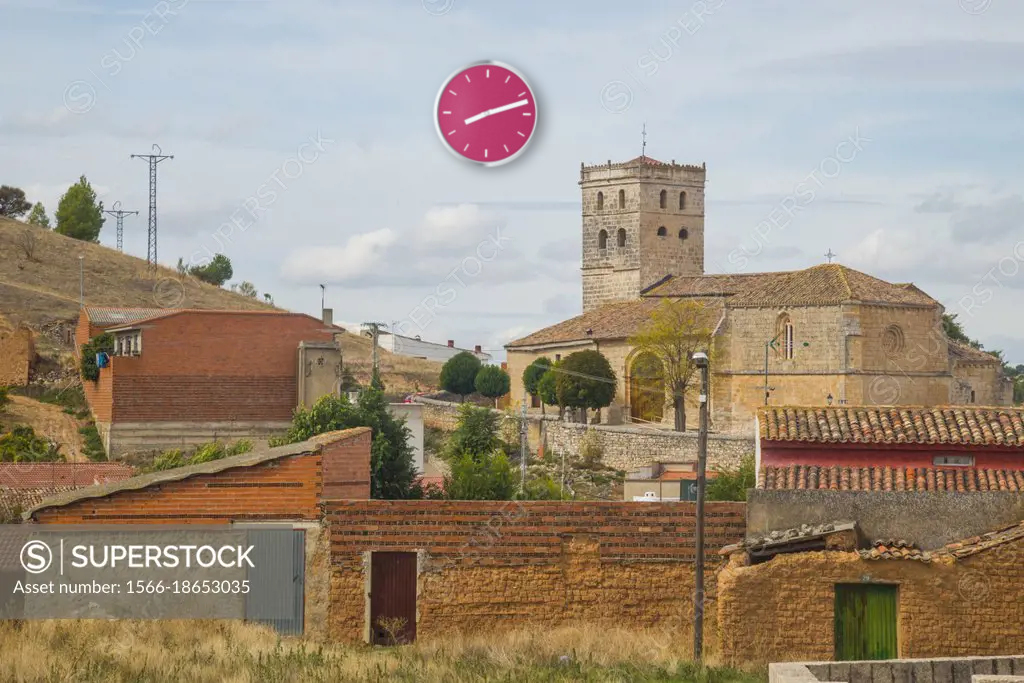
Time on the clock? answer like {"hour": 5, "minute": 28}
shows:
{"hour": 8, "minute": 12}
